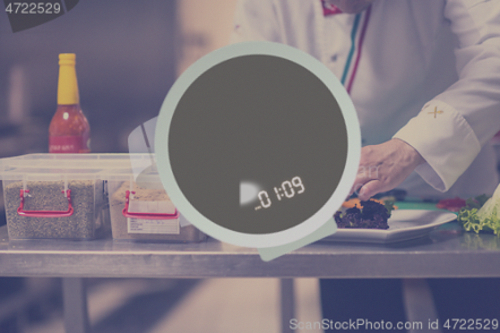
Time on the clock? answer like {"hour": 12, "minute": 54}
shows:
{"hour": 1, "minute": 9}
